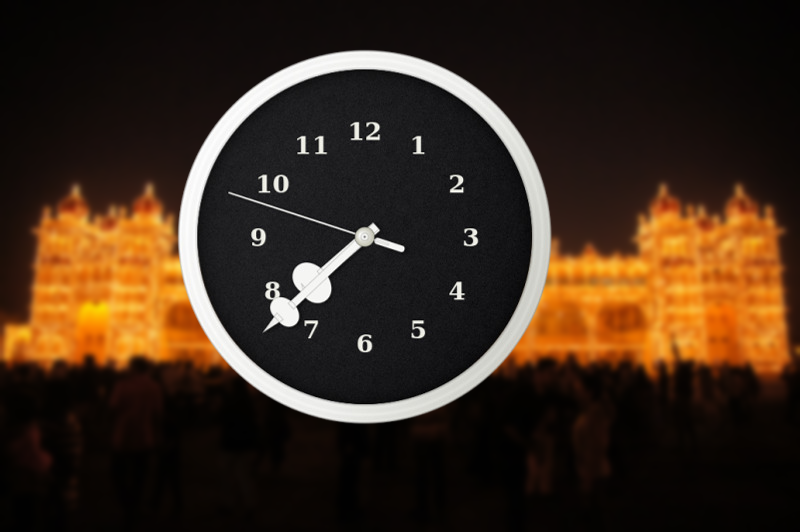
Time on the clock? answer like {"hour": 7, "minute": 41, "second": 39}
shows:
{"hour": 7, "minute": 37, "second": 48}
